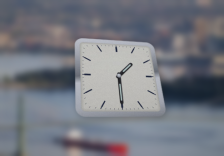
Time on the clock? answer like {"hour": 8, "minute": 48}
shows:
{"hour": 1, "minute": 30}
